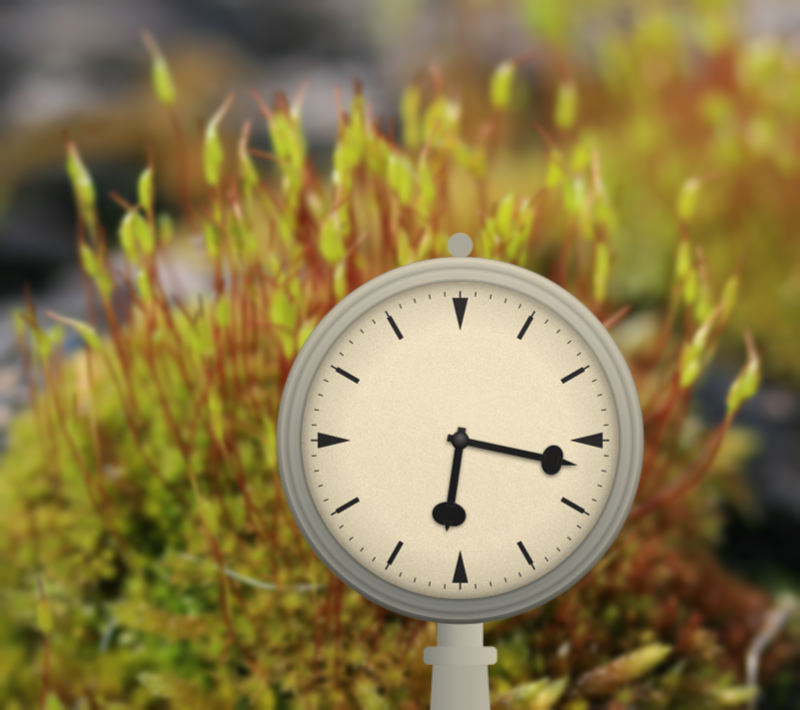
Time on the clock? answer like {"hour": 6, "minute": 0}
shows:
{"hour": 6, "minute": 17}
